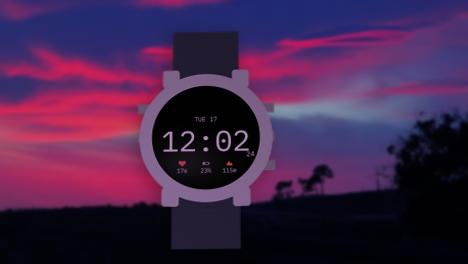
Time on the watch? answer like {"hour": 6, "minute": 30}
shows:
{"hour": 12, "minute": 2}
